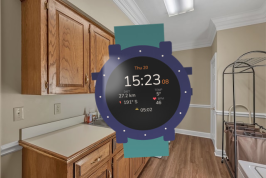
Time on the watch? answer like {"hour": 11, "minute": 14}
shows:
{"hour": 15, "minute": 23}
